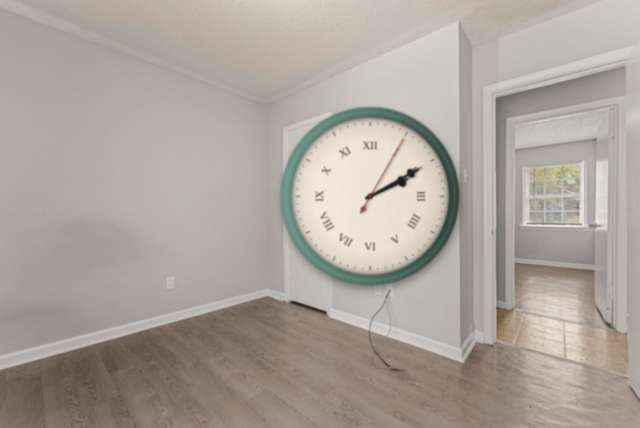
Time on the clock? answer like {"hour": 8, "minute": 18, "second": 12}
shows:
{"hour": 2, "minute": 10, "second": 5}
